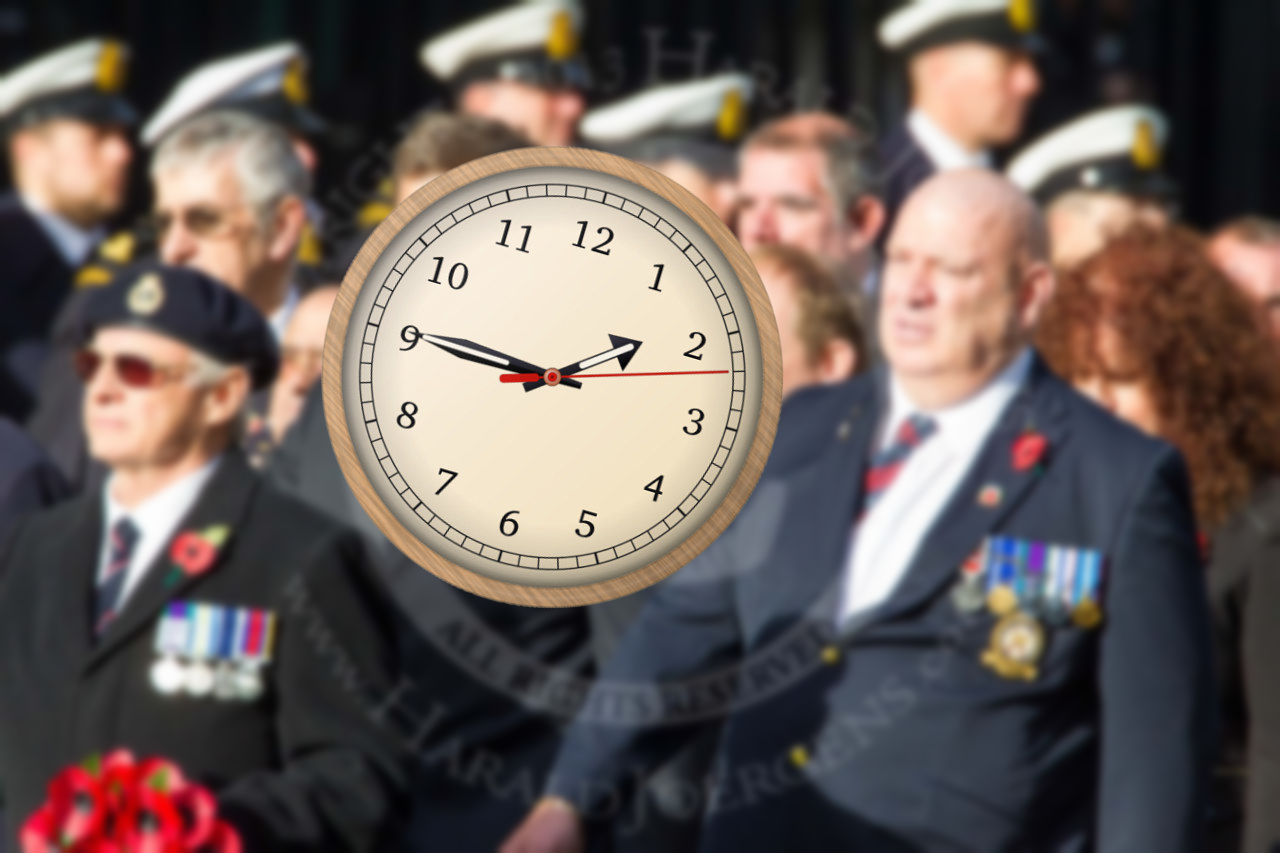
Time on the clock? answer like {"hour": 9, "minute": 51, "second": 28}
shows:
{"hour": 1, "minute": 45, "second": 12}
